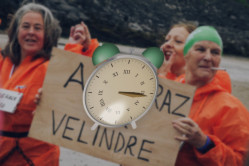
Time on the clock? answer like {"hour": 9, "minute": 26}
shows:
{"hour": 3, "minute": 16}
